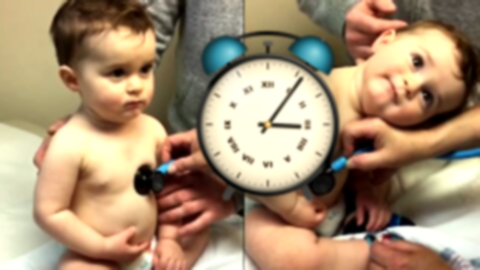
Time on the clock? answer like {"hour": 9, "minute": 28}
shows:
{"hour": 3, "minute": 6}
